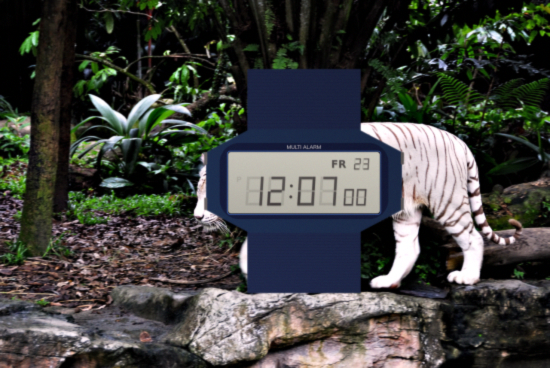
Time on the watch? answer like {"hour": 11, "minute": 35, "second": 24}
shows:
{"hour": 12, "minute": 7, "second": 0}
